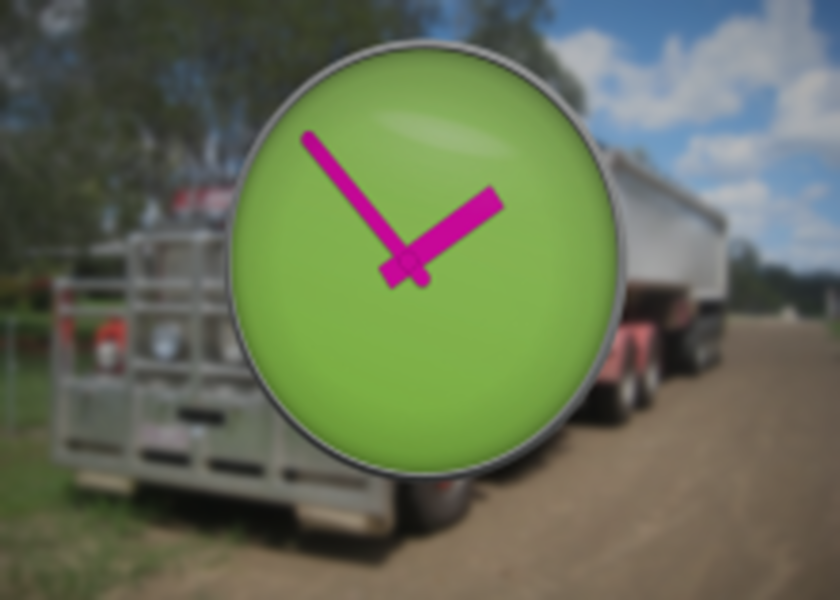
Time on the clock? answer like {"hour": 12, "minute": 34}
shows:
{"hour": 1, "minute": 53}
